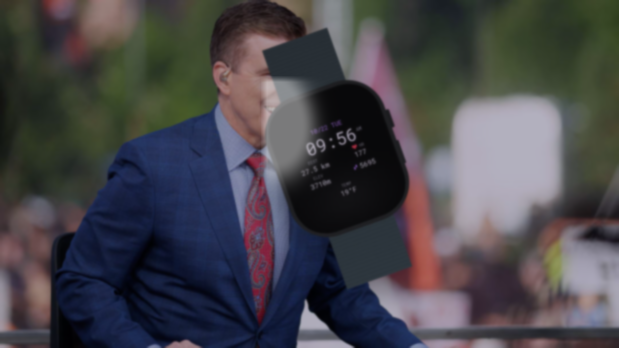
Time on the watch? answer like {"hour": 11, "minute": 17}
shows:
{"hour": 9, "minute": 56}
